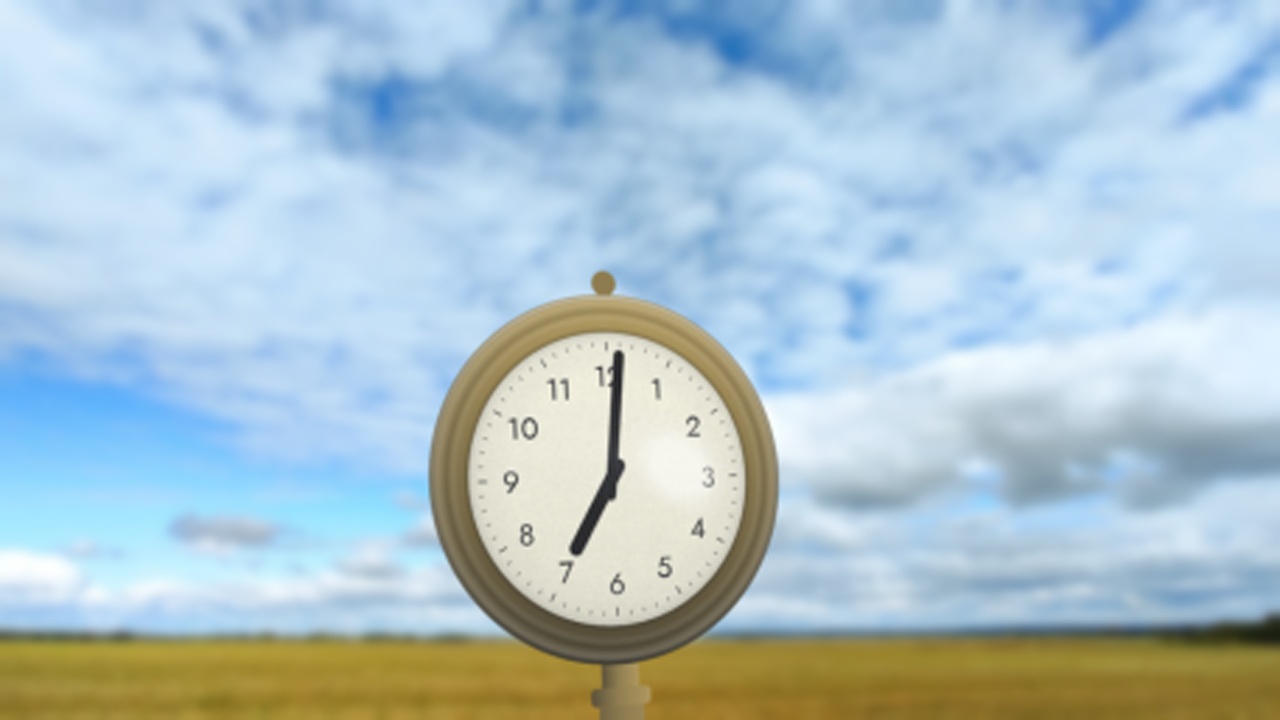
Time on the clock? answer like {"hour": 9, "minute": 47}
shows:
{"hour": 7, "minute": 1}
